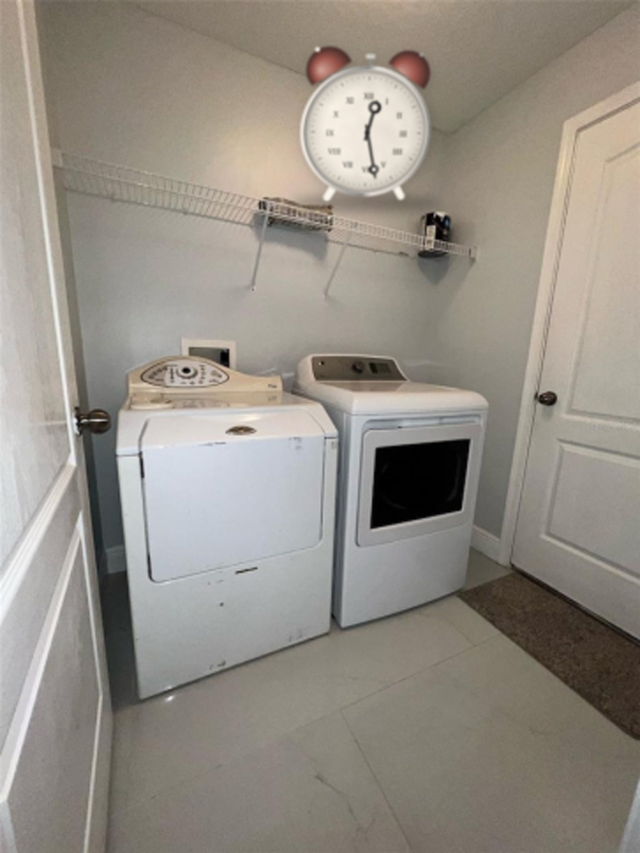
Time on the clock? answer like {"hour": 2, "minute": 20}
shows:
{"hour": 12, "minute": 28}
